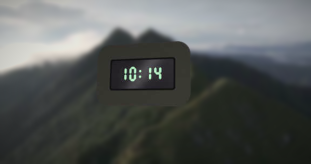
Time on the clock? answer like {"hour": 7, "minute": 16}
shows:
{"hour": 10, "minute": 14}
